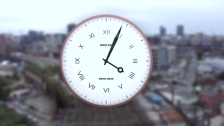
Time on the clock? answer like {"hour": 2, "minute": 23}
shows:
{"hour": 4, "minute": 4}
